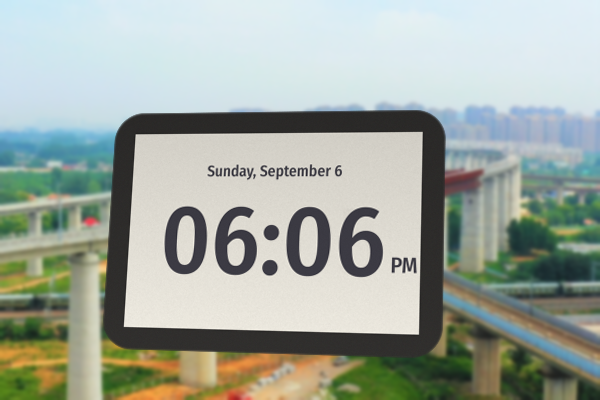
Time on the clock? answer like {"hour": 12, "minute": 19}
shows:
{"hour": 6, "minute": 6}
